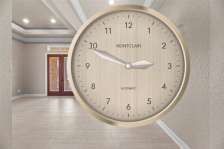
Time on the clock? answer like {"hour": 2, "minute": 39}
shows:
{"hour": 2, "minute": 49}
